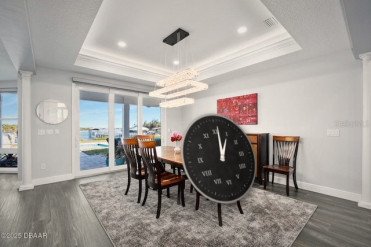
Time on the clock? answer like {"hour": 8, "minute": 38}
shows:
{"hour": 1, "minute": 1}
